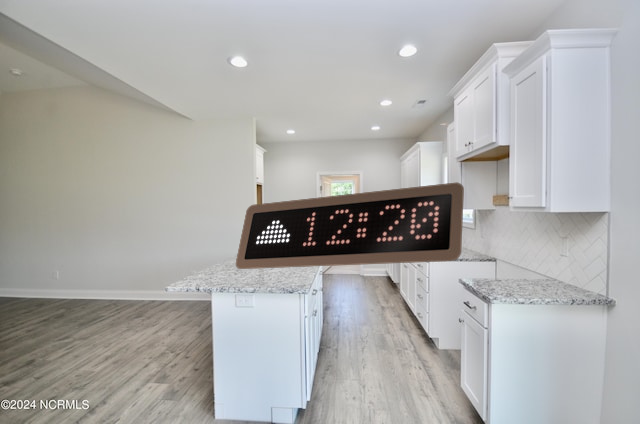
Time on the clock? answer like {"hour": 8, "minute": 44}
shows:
{"hour": 12, "minute": 20}
